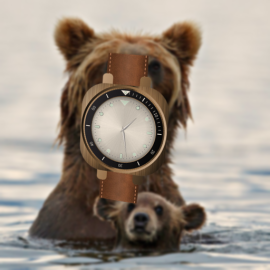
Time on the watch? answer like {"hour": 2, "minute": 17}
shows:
{"hour": 1, "minute": 28}
